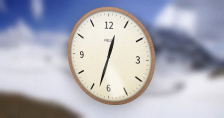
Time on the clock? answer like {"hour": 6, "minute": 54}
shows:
{"hour": 12, "minute": 33}
